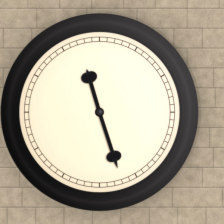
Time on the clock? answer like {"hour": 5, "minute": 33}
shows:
{"hour": 11, "minute": 27}
